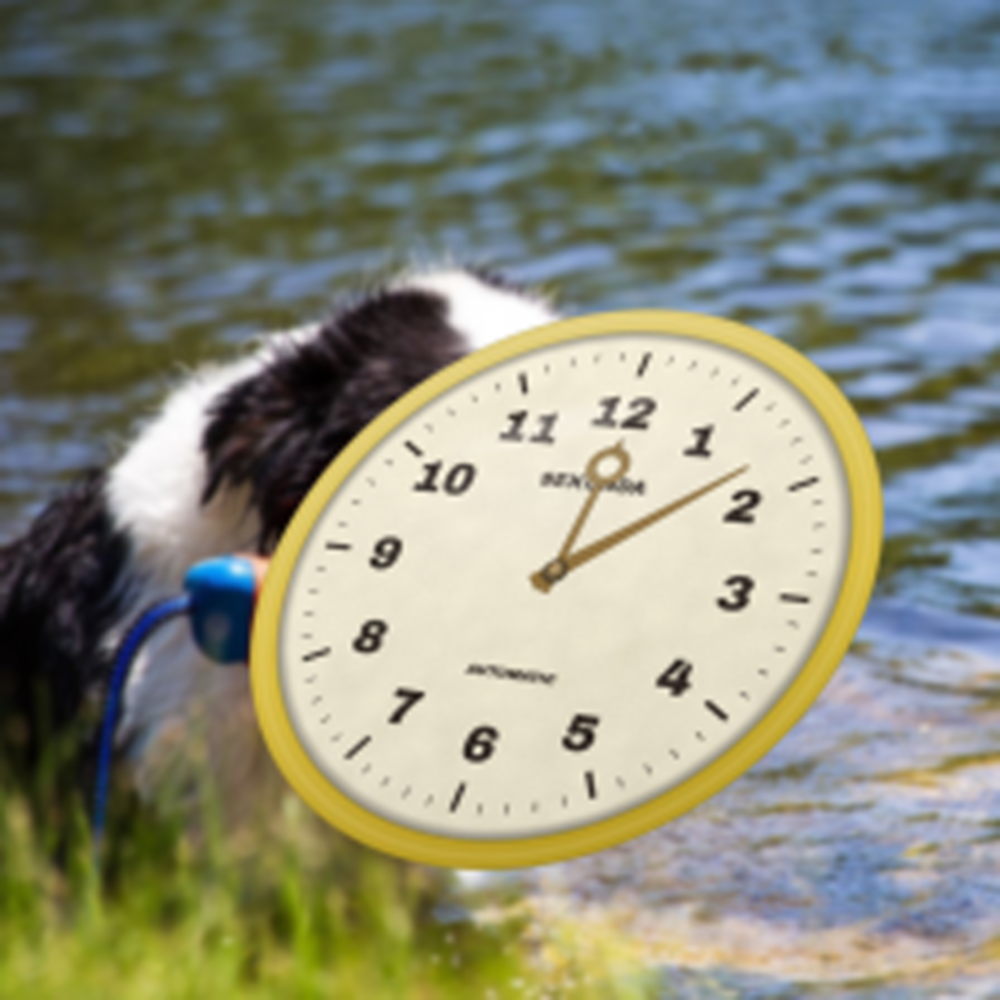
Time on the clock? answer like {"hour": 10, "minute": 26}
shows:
{"hour": 12, "minute": 8}
